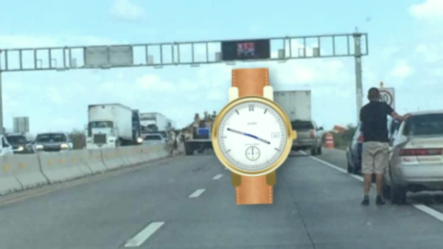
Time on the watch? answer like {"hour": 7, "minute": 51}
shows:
{"hour": 3, "minute": 48}
